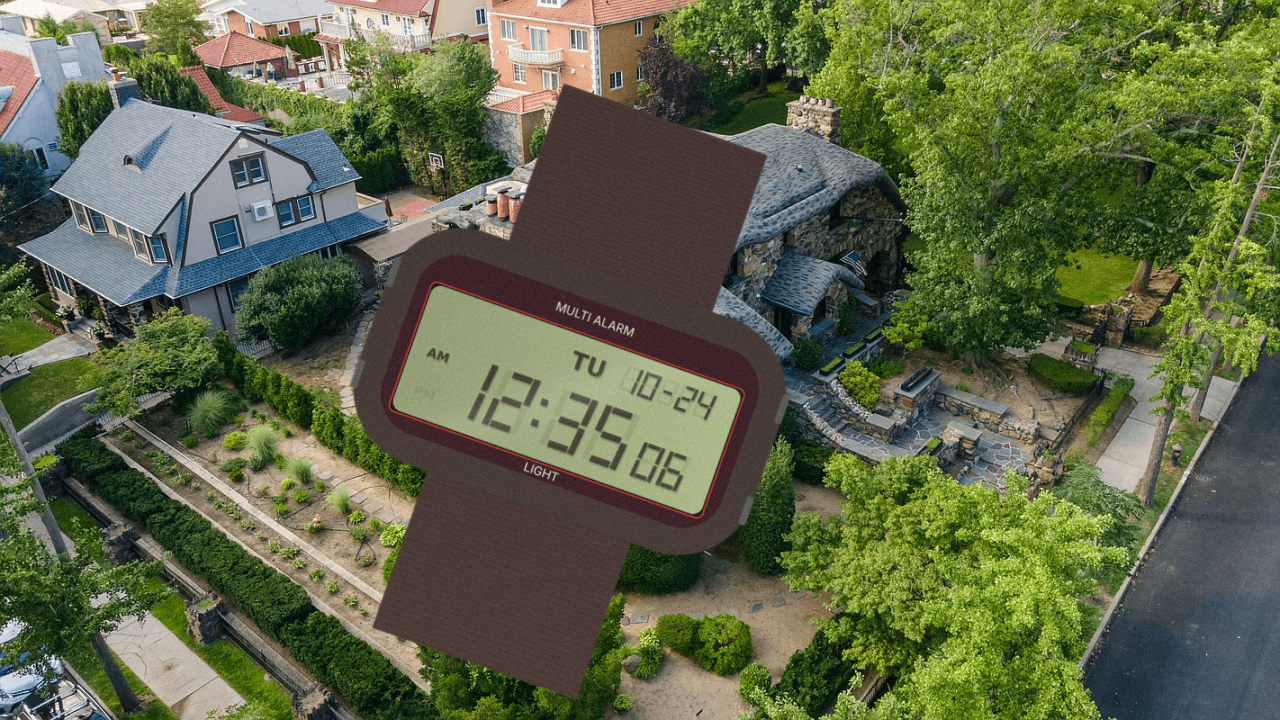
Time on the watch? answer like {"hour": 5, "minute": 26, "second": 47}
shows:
{"hour": 12, "minute": 35, "second": 6}
